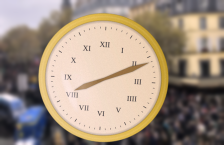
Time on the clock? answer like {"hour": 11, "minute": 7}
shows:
{"hour": 8, "minute": 11}
